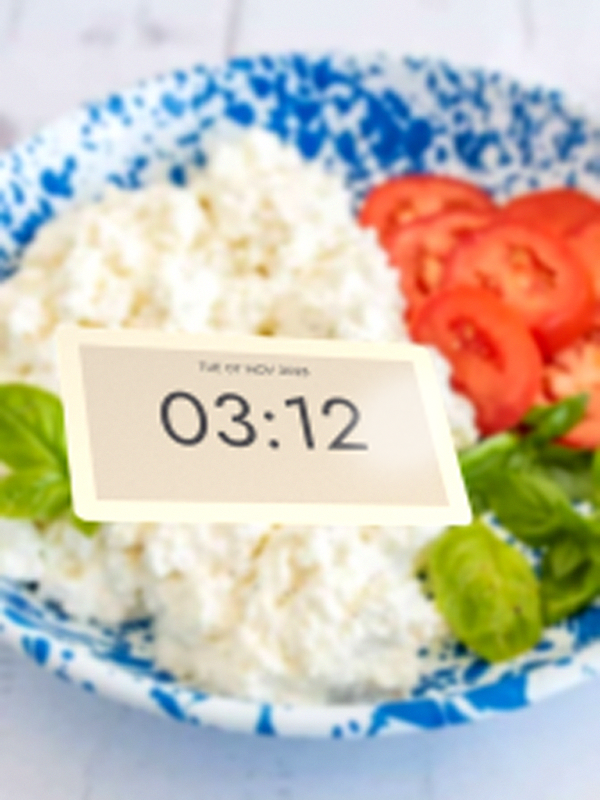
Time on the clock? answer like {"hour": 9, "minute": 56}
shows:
{"hour": 3, "minute": 12}
